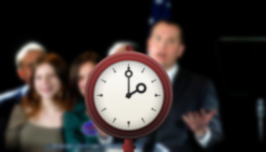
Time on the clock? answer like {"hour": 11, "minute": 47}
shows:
{"hour": 2, "minute": 0}
